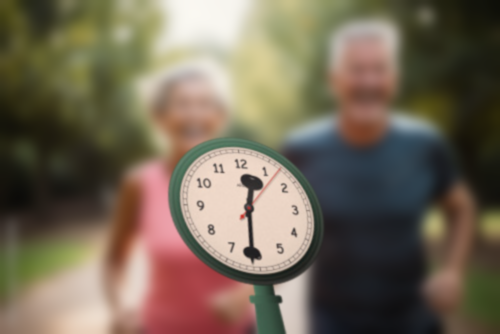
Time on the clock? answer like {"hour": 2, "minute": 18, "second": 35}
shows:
{"hour": 12, "minute": 31, "second": 7}
